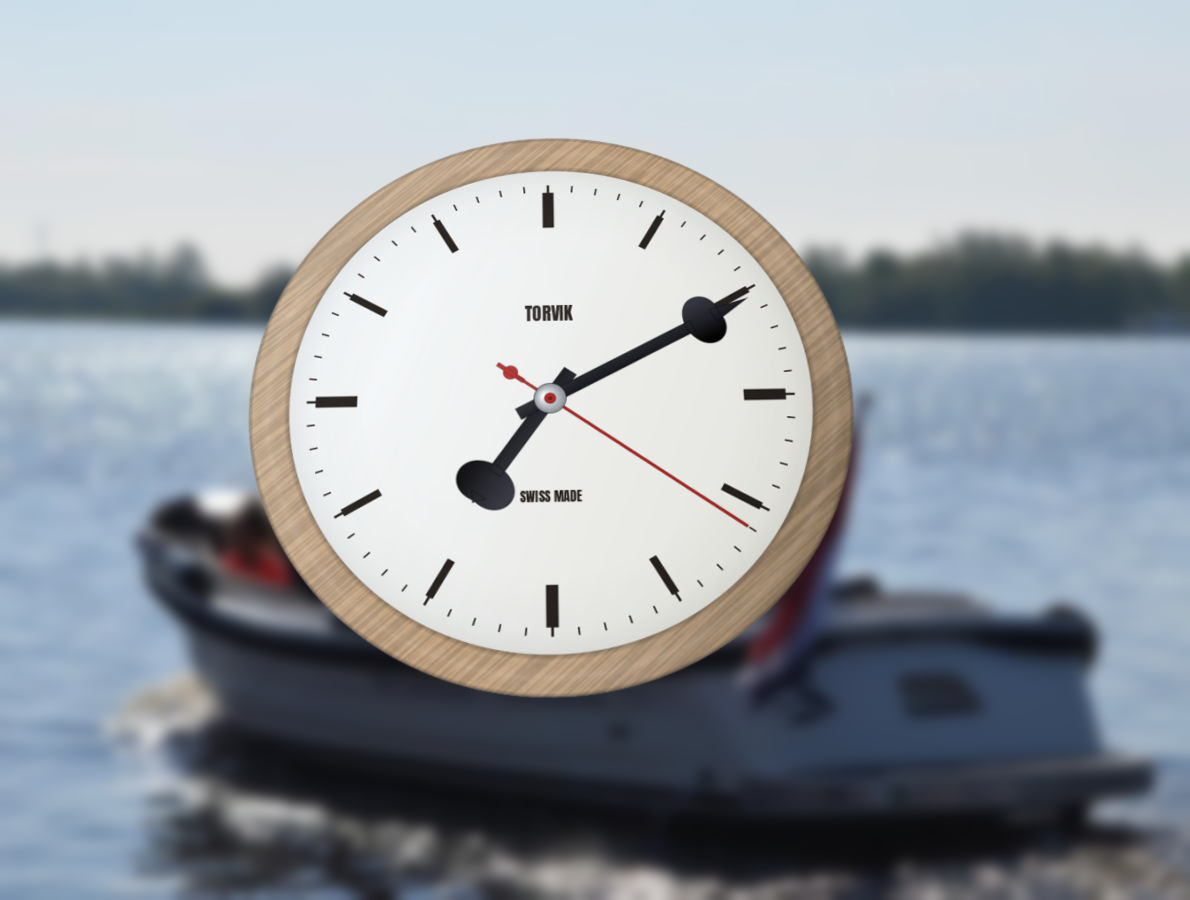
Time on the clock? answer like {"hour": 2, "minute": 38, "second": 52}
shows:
{"hour": 7, "minute": 10, "second": 21}
